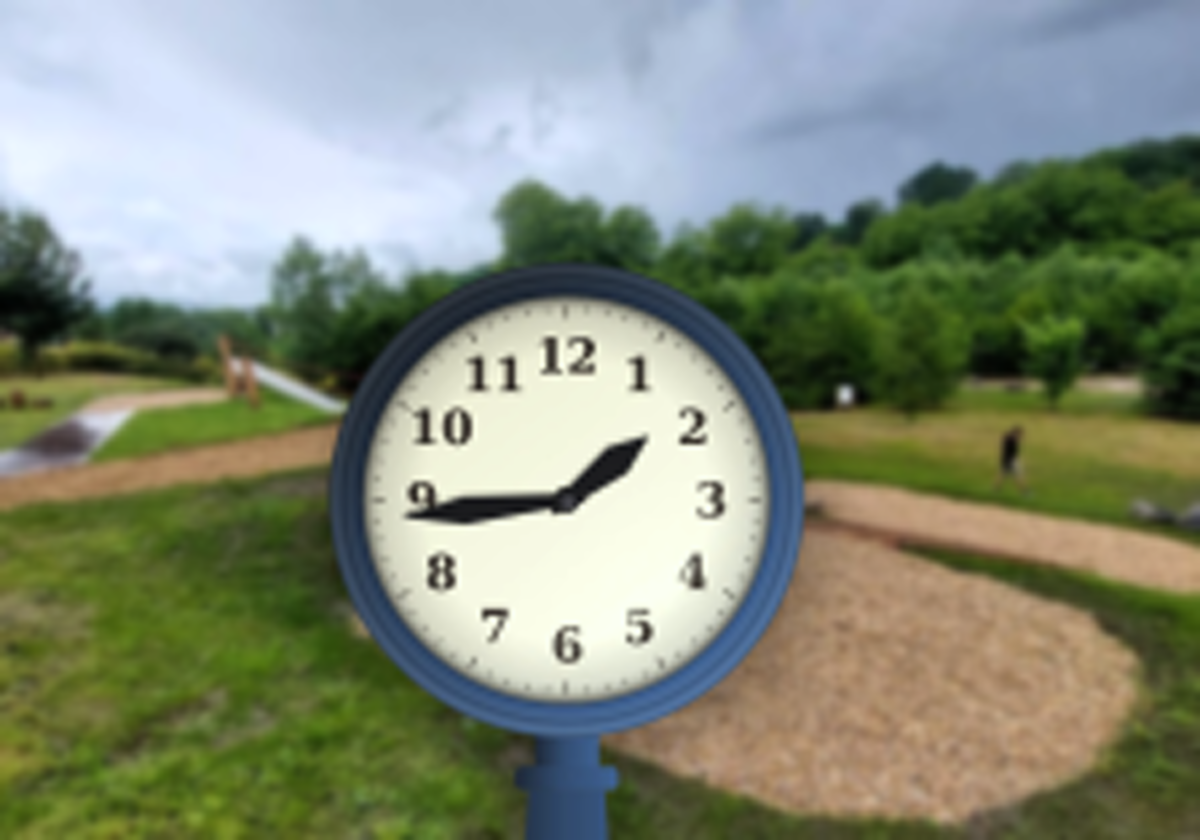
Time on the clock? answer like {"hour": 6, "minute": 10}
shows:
{"hour": 1, "minute": 44}
